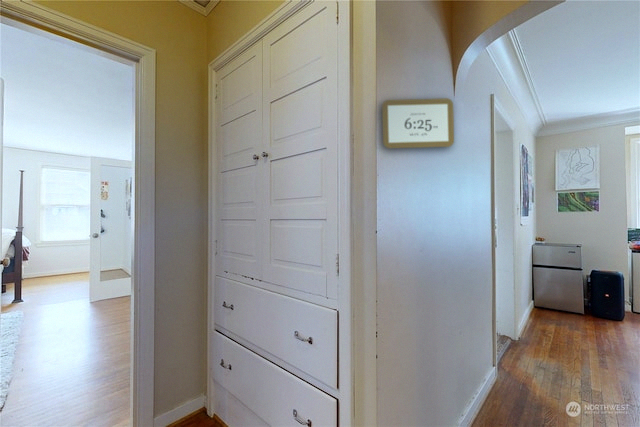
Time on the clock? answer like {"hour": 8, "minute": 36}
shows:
{"hour": 6, "minute": 25}
